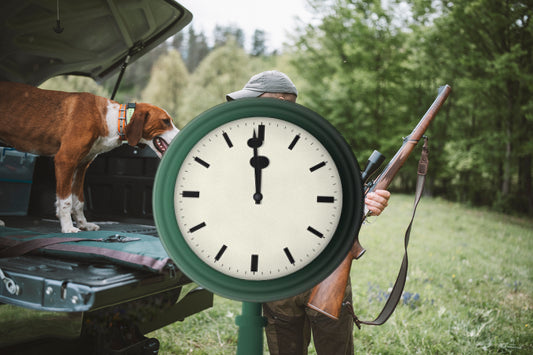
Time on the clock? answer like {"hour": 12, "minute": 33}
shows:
{"hour": 11, "minute": 59}
